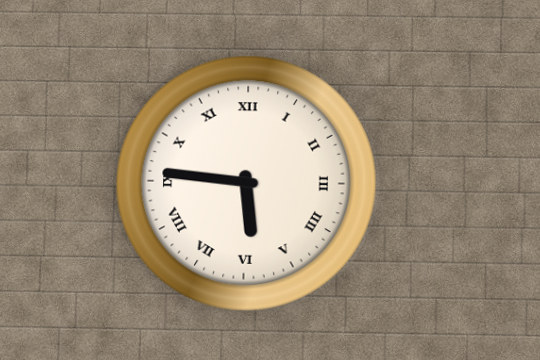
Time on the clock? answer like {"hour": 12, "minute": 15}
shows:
{"hour": 5, "minute": 46}
